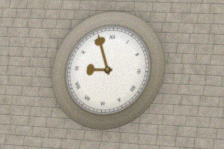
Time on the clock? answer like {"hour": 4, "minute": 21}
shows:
{"hour": 8, "minute": 56}
